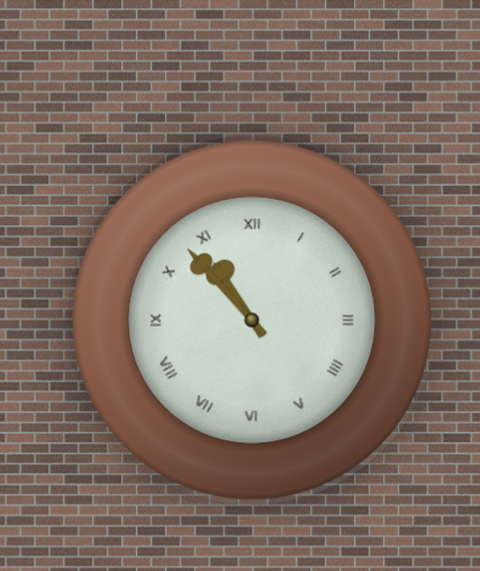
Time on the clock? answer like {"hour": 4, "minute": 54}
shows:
{"hour": 10, "minute": 53}
